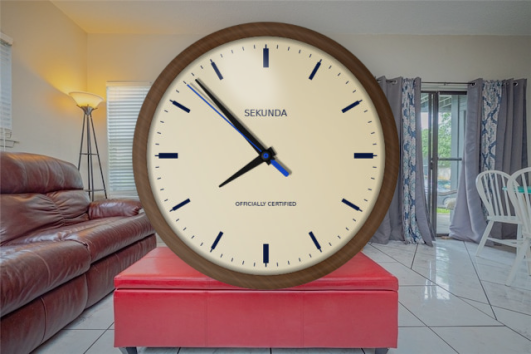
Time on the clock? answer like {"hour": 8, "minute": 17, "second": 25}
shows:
{"hour": 7, "minute": 52, "second": 52}
